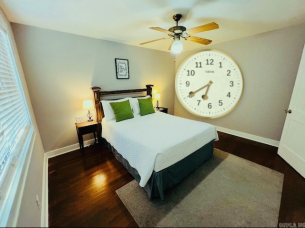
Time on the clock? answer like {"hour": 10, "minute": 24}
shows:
{"hour": 6, "minute": 40}
